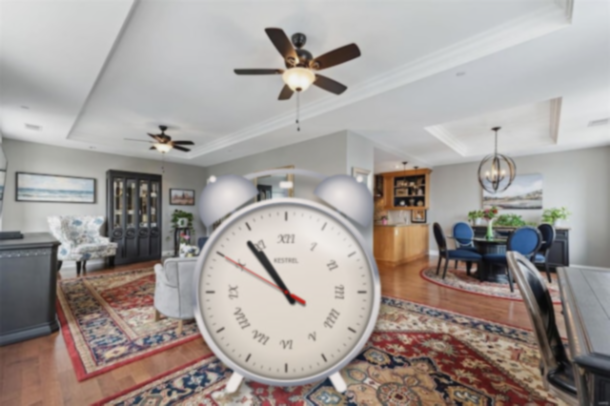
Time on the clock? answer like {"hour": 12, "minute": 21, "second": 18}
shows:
{"hour": 10, "minute": 53, "second": 50}
